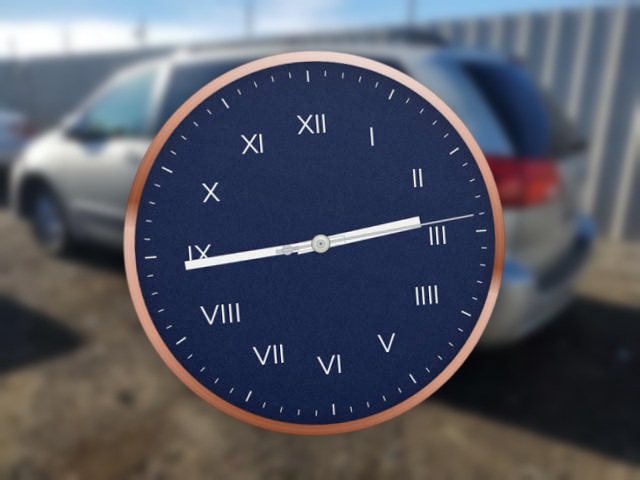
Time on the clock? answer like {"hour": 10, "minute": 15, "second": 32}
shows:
{"hour": 2, "minute": 44, "second": 14}
